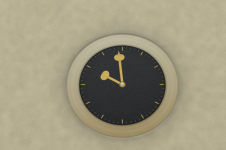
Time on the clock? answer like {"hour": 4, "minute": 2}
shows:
{"hour": 9, "minute": 59}
